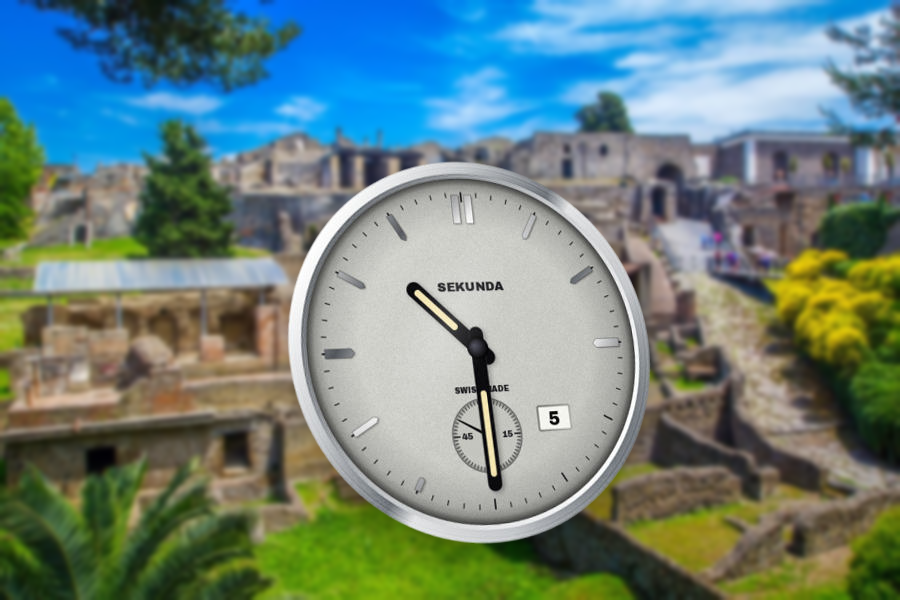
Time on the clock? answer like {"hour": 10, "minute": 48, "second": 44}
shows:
{"hour": 10, "minute": 29, "second": 50}
